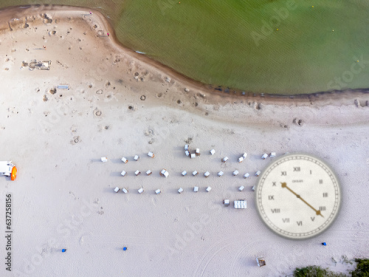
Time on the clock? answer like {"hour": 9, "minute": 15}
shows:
{"hour": 10, "minute": 22}
